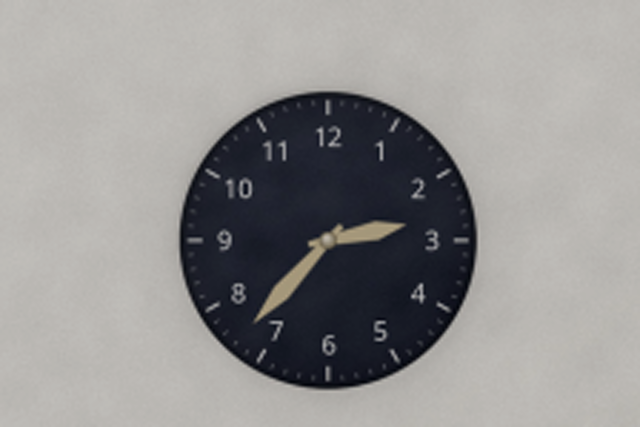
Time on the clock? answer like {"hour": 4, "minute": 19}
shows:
{"hour": 2, "minute": 37}
